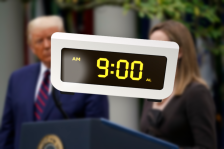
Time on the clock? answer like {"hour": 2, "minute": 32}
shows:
{"hour": 9, "minute": 0}
